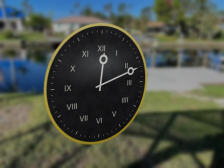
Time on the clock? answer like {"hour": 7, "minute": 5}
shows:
{"hour": 12, "minute": 12}
